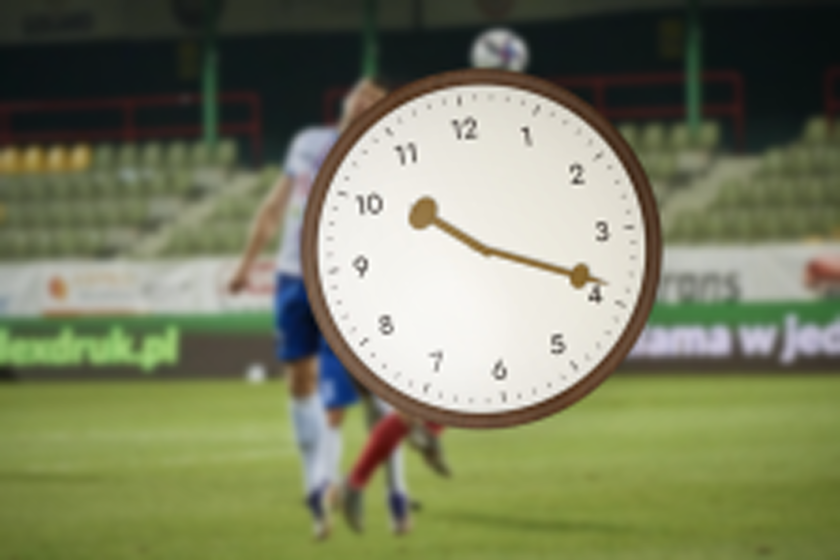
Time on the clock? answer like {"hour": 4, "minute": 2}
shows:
{"hour": 10, "minute": 19}
